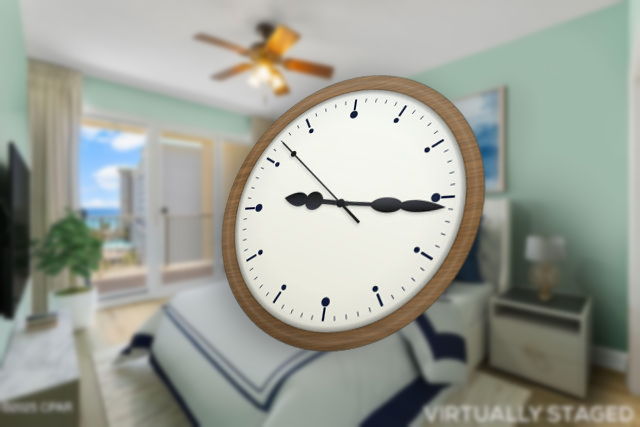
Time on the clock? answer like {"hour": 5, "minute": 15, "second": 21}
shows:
{"hour": 9, "minute": 15, "second": 52}
